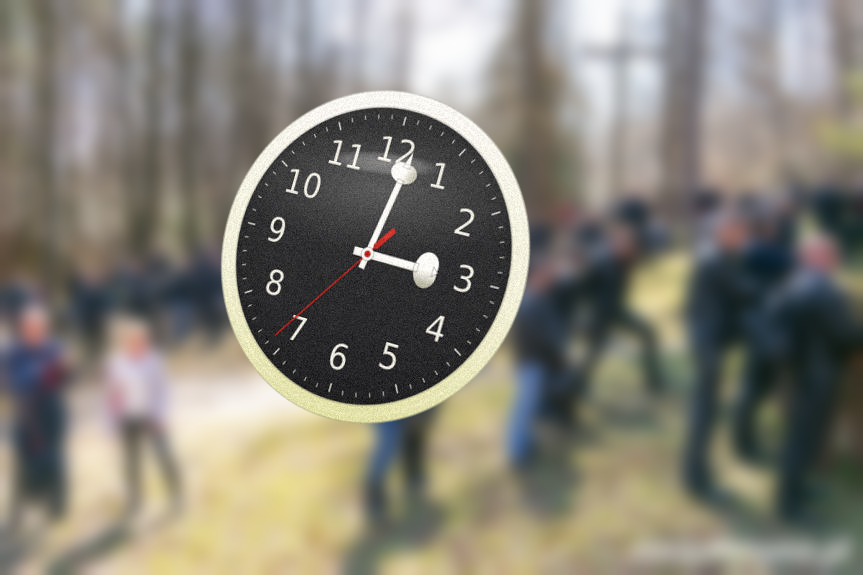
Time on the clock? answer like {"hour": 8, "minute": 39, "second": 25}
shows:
{"hour": 3, "minute": 1, "second": 36}
